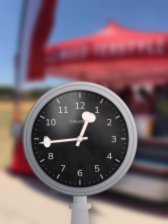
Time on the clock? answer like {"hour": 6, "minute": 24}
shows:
{"hour": 12, "minute": 44}
